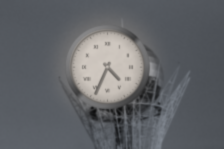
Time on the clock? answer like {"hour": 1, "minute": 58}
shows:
{"hour": 4, "minute": 34}
